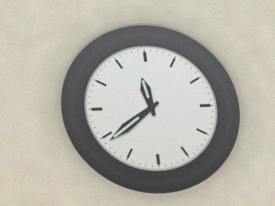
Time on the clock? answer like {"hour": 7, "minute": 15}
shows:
{"hour": 11, "minute": 39}
